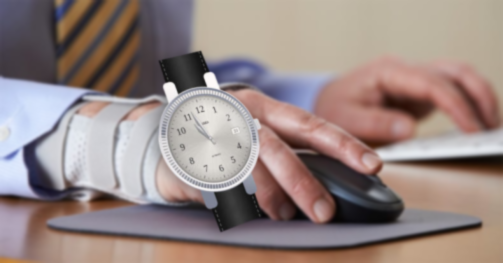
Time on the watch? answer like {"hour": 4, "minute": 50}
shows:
{"hour": 10, "minute": 57}
